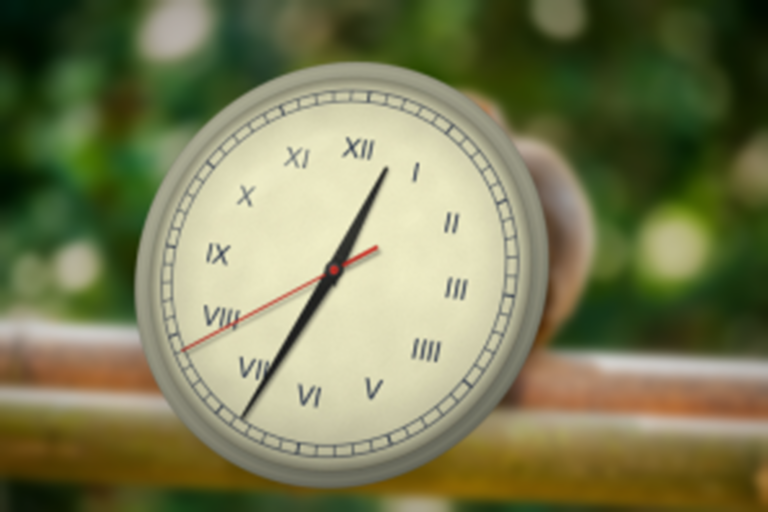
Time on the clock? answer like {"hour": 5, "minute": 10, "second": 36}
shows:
{"hour": 12, "minute": 33, "second": 39}
